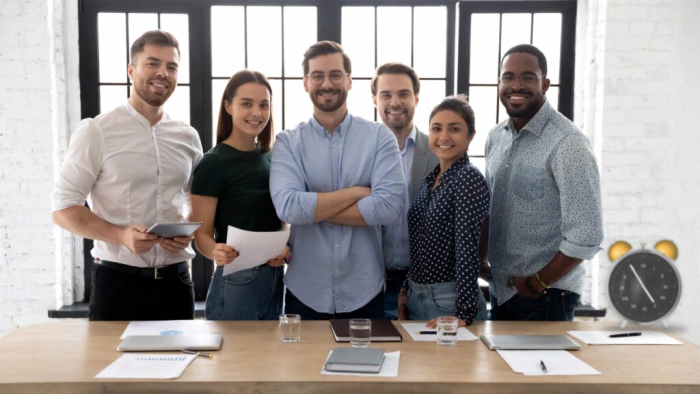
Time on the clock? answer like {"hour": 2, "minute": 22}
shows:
{"hour": 4, "minute": 55}
